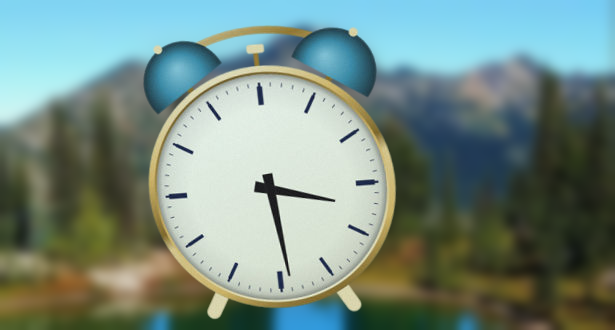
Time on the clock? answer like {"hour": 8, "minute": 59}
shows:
{"hour": 3, "minute": 29}
